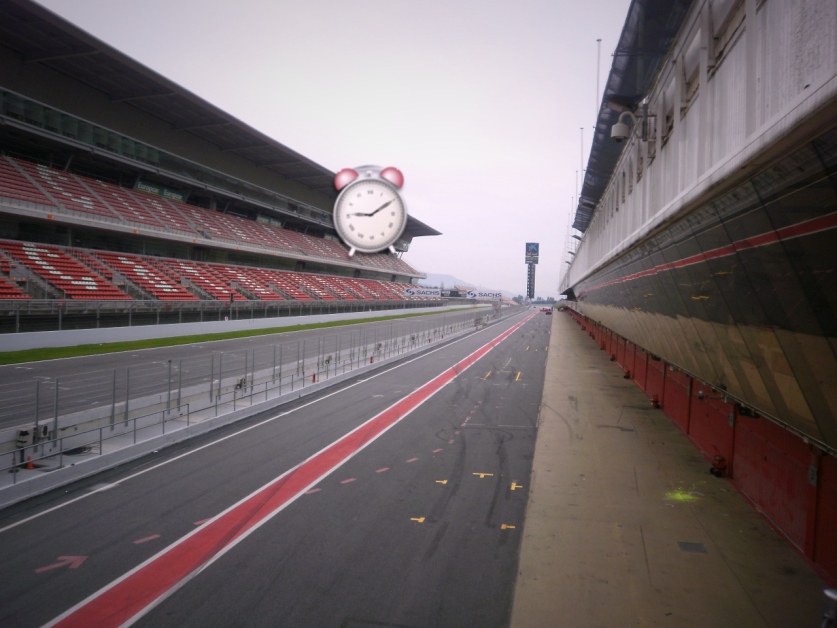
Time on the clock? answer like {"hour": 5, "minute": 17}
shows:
{"hour": 9, "minute": 10}
